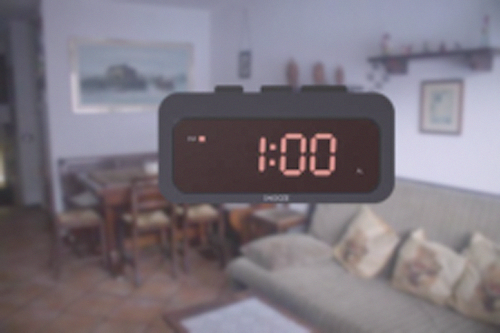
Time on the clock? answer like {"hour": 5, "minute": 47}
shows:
{"hour": 1, "minute": 0}
